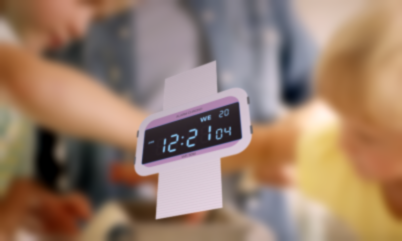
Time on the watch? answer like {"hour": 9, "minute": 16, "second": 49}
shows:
{"hour": 12, "minute": 21, "second": 4}
